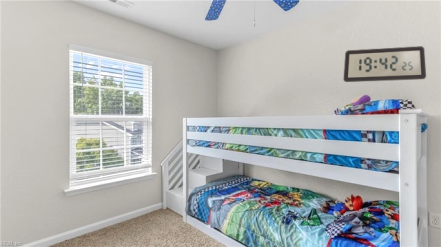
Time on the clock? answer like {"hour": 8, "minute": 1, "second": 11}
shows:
{"hour": 19, "minute": 42, "second": 25}
